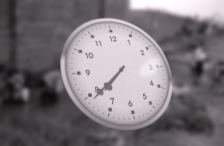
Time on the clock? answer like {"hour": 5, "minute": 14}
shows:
{"hour": 7, "minute": 39}
